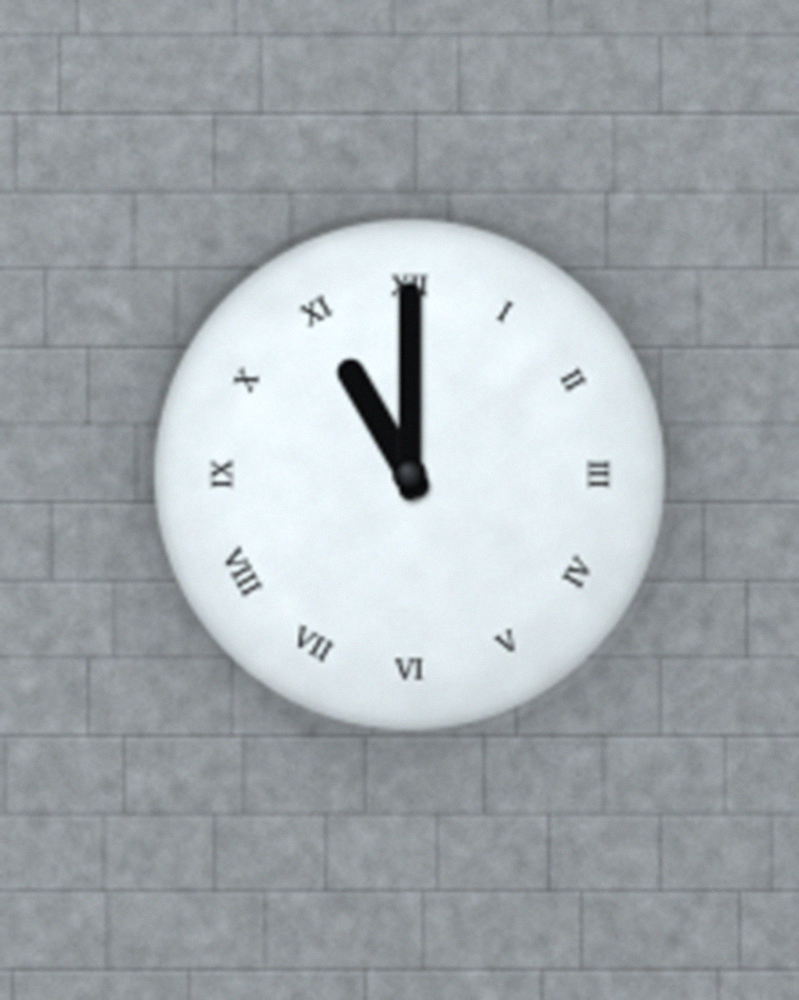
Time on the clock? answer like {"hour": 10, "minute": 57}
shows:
{"hour": 11, "minute": 0}
